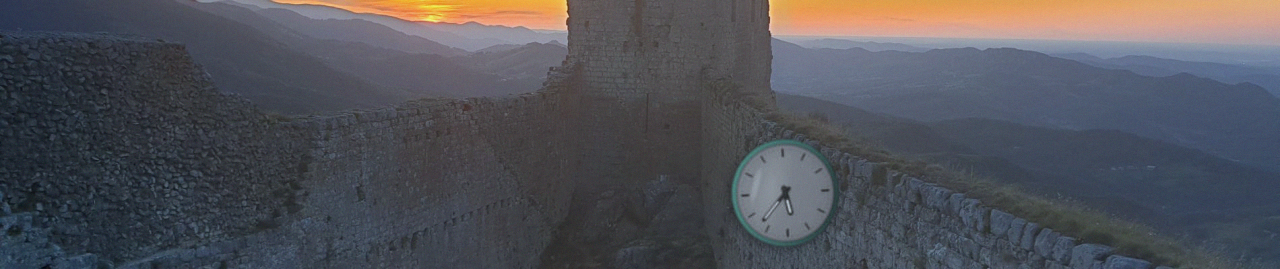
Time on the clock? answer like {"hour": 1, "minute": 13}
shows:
{"hour": 5, "minute": 37}
